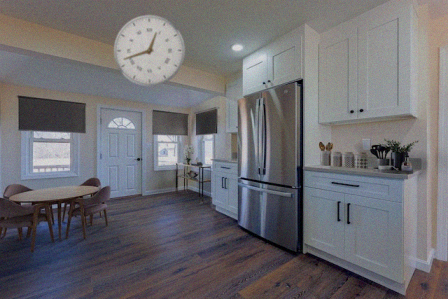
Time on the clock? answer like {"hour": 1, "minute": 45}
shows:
{"hour": 12, "minute": 42}
